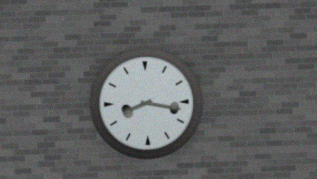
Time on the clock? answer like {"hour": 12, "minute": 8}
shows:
{"hour": 8, "minute": 17}
